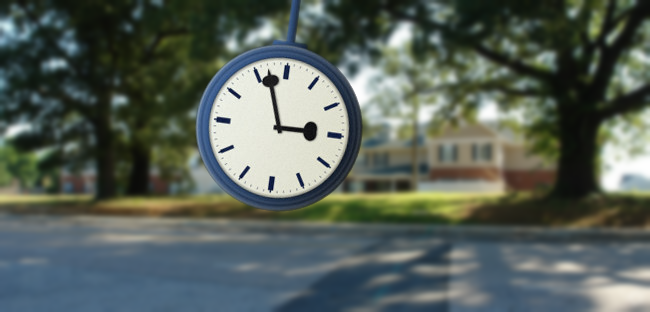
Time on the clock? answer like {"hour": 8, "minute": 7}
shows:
{"hour": 2, "minute": 57}
